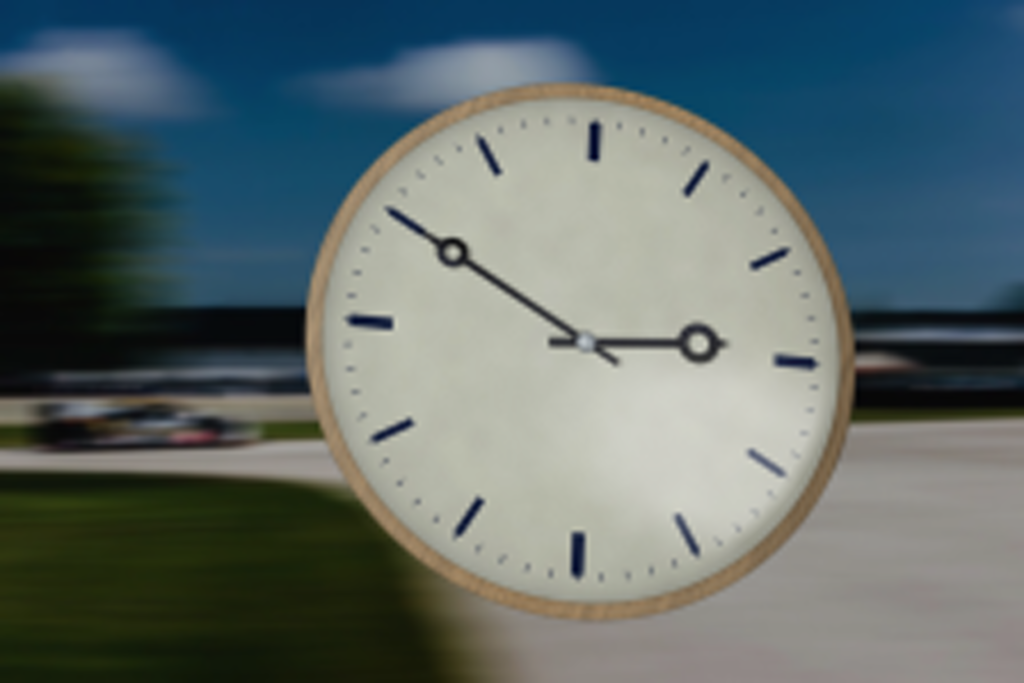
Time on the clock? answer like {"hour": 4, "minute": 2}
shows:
{"hour": 2, "minute": 50}
